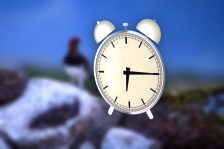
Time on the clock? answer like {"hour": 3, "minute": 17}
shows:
{"hour": 6, "minute": 15}
